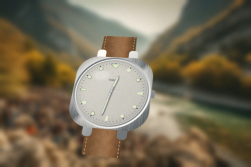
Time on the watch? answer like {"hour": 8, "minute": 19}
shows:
{"hour": 12, "minute": 32}
